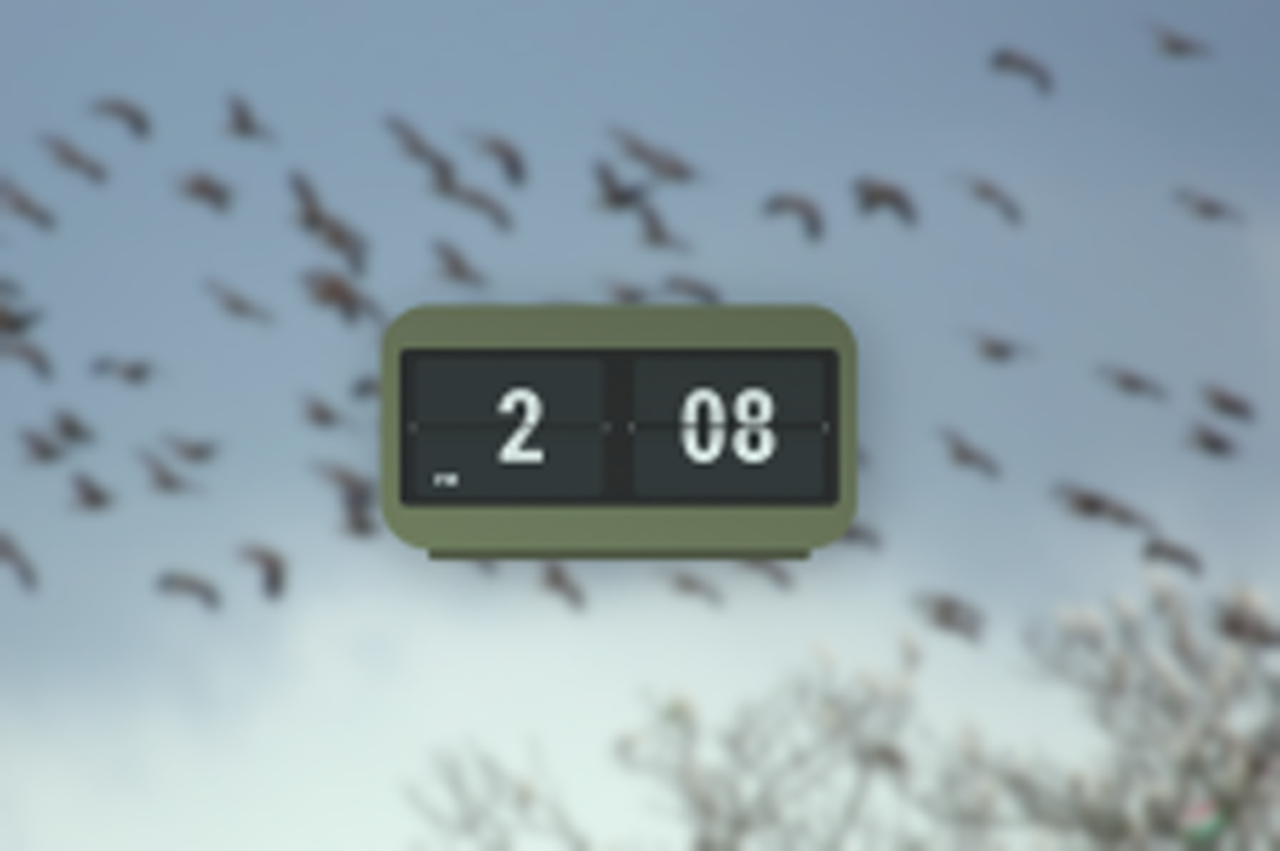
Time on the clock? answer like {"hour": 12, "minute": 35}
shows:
{"hour": 2, "minute": 8}
